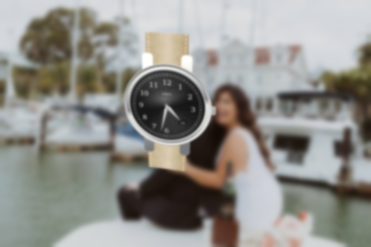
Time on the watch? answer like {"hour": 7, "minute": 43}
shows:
{"hour": 4, "minute": 32}
